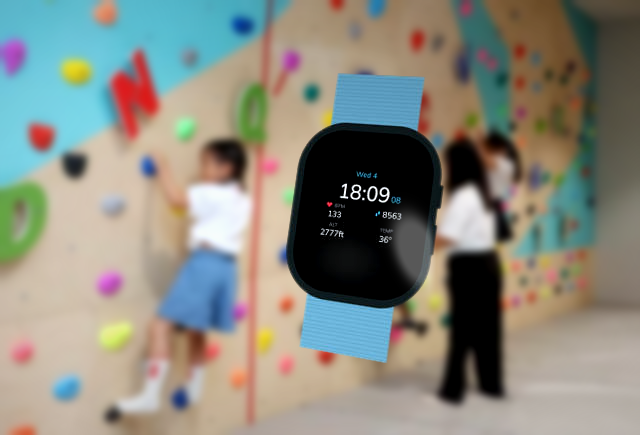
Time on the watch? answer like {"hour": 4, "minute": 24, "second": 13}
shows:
{"hour": 18, "minute": 9, "second": 8}
